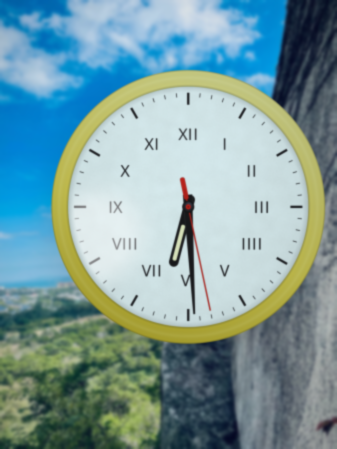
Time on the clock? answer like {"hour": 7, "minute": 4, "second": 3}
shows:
{"hour": 6, "minute": 29, "second": 28}
